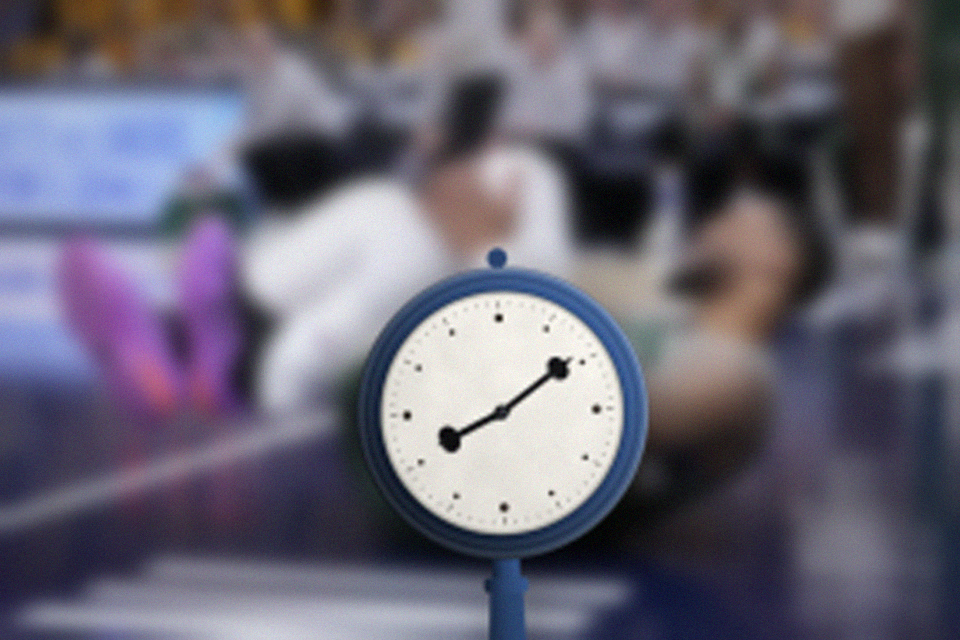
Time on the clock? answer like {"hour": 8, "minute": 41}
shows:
{"hour": 8, "minute": 9}
